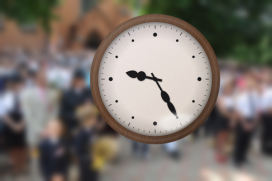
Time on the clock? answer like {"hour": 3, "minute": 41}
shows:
{"hour": 9, "minute": 25}
